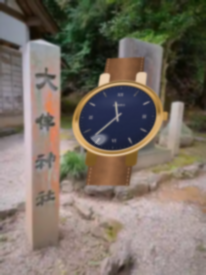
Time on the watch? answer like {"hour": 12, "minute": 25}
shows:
{"hour": 11, "minute": 37}
